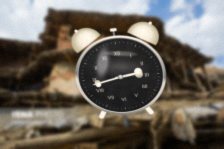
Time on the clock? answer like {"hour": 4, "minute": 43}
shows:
{"hour": 2, "minute": 43}
